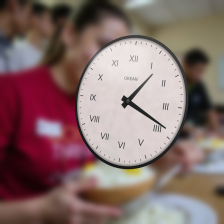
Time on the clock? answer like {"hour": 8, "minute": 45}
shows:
{"hour": 1, "minute": 19}
